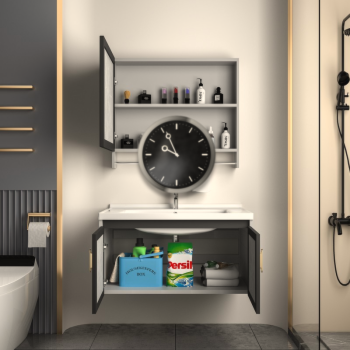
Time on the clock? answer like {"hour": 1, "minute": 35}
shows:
{"hour": 9, "minute": 56}
